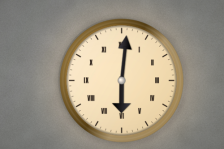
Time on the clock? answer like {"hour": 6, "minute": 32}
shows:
{"hour": 6, "minute": 1}
